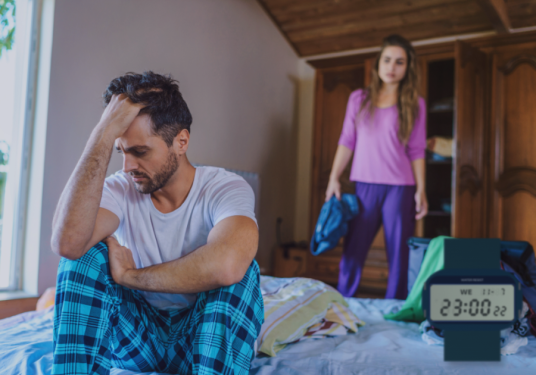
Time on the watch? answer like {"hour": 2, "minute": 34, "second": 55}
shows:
{"hour": 23, "minute": 0, "second": 22}
